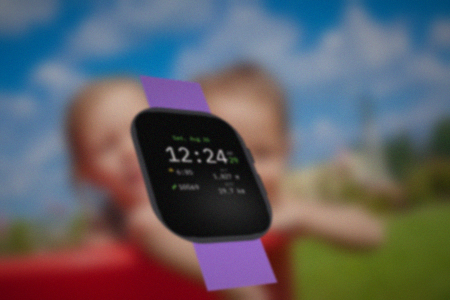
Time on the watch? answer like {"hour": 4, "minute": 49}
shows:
{"hour": 12, "minute": 24}
